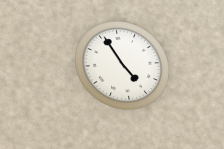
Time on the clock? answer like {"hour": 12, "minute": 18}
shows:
{"hour": 4, "minute": 56}
